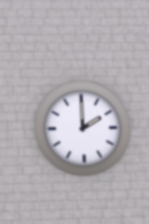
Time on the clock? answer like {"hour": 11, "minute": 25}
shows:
{"hour": 2, "minute": 0}
